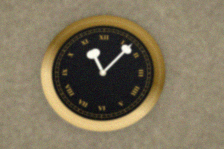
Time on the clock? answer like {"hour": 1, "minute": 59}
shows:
{"hour": 11, "minute": 7}
